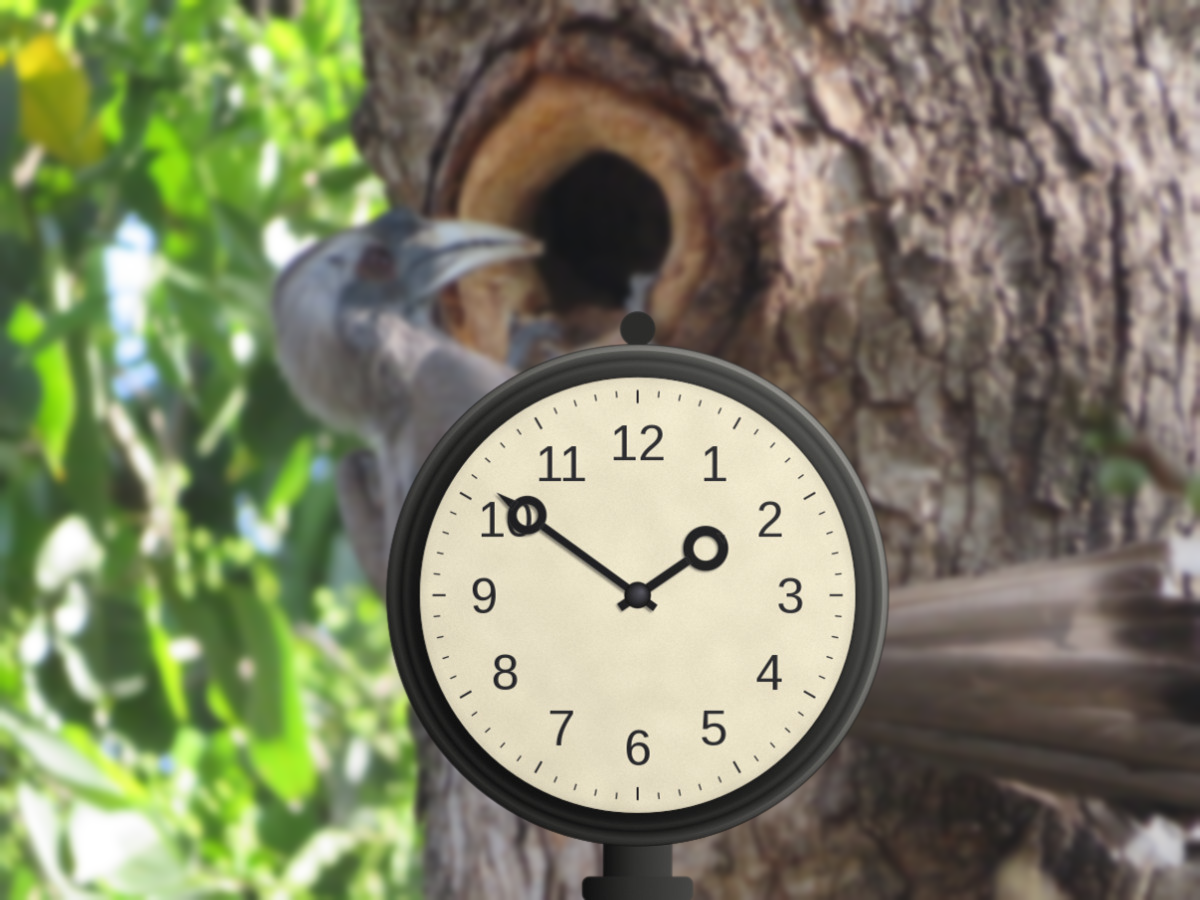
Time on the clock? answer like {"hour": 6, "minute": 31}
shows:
{"hour": 1, "minute": 51}
